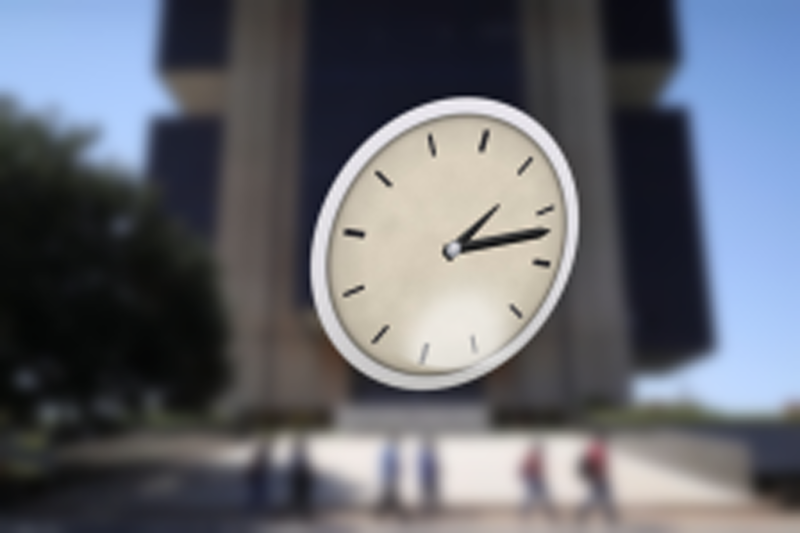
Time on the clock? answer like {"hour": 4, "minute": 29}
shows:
{"hour": 1, "minute": 12}
